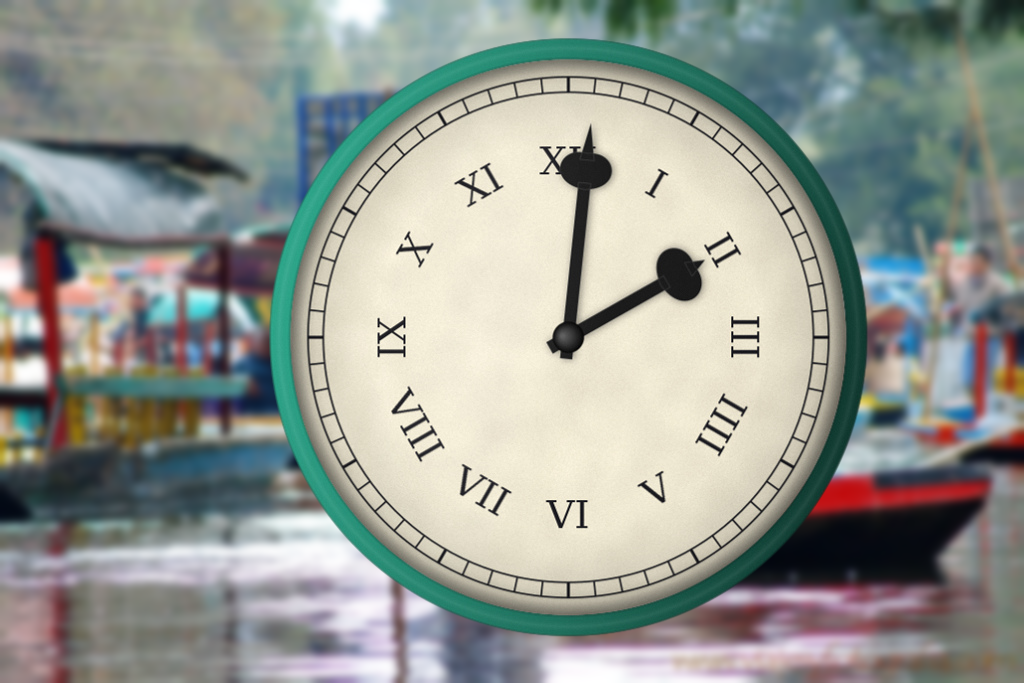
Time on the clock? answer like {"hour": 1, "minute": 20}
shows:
{"hour": 2, "minute": 1}
